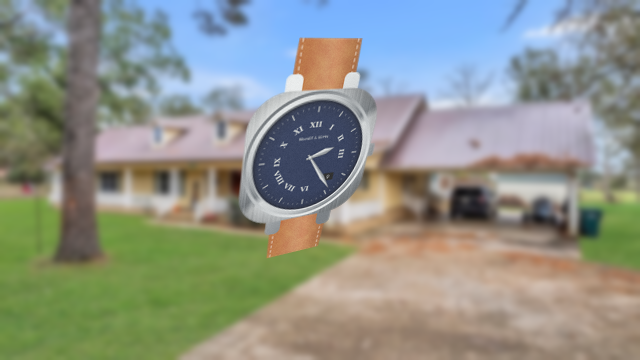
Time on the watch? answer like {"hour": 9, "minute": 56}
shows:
{"hour": 2, "minute": 24}
